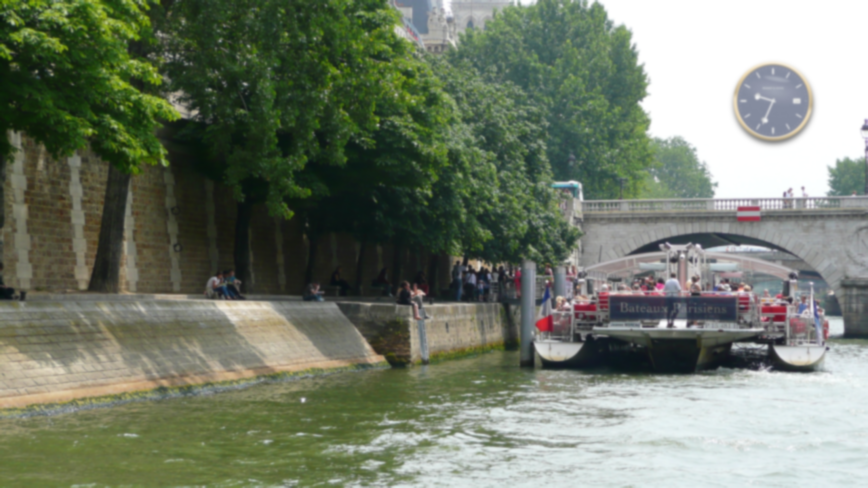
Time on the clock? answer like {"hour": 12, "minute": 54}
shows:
{"hour": 9, "minute": 34}
